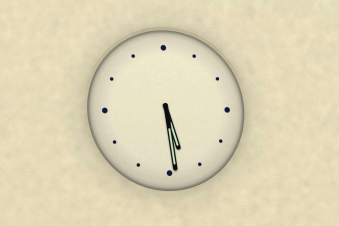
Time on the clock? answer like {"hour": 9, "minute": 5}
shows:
{"hour": 5, "minute": 29}
